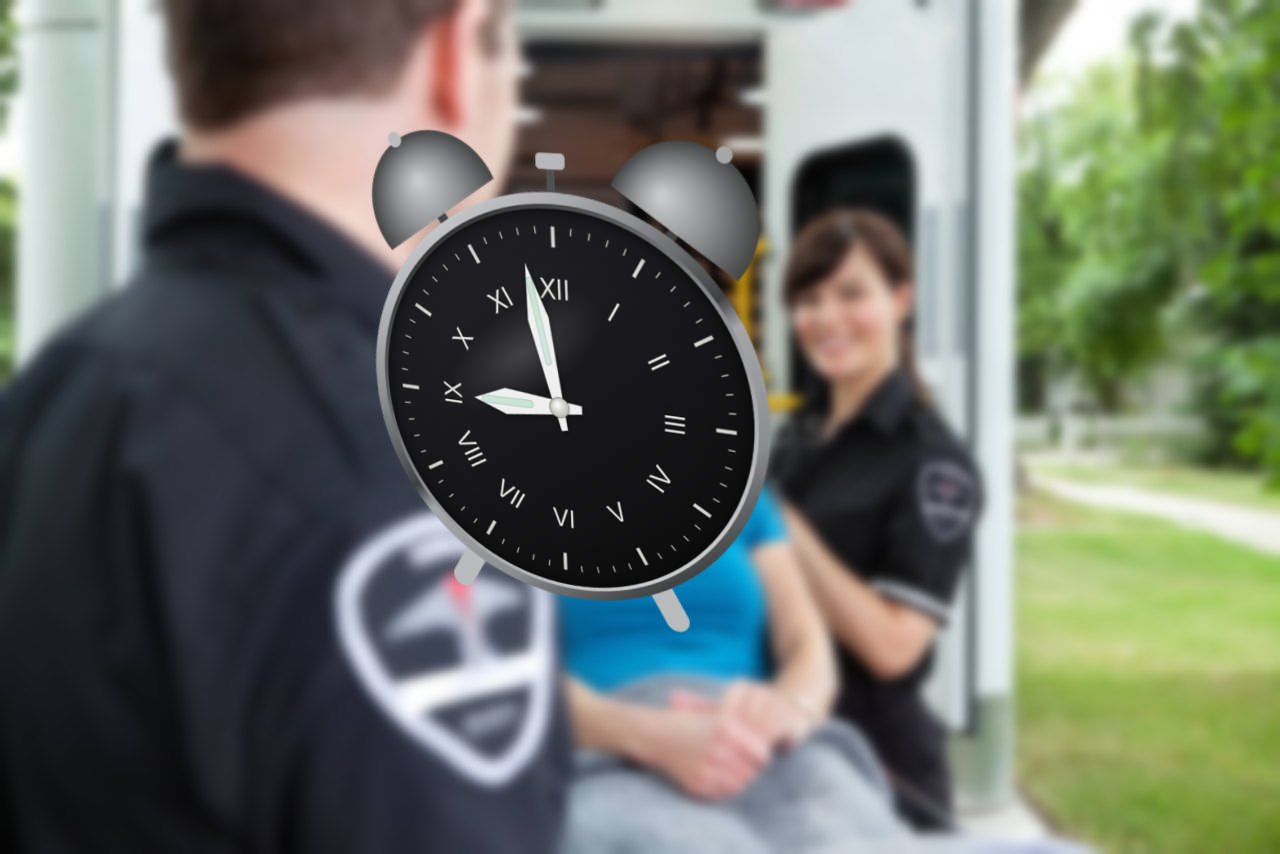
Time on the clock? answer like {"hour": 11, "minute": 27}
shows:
{"hour": 8, "minute": 58}
